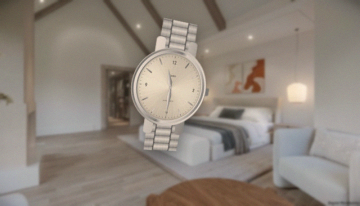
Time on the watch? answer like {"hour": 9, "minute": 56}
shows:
{"hour": 11, "minute": 30}
